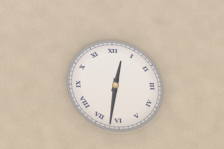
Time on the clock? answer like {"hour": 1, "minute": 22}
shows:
{"hour": 12, "minute": 32}
